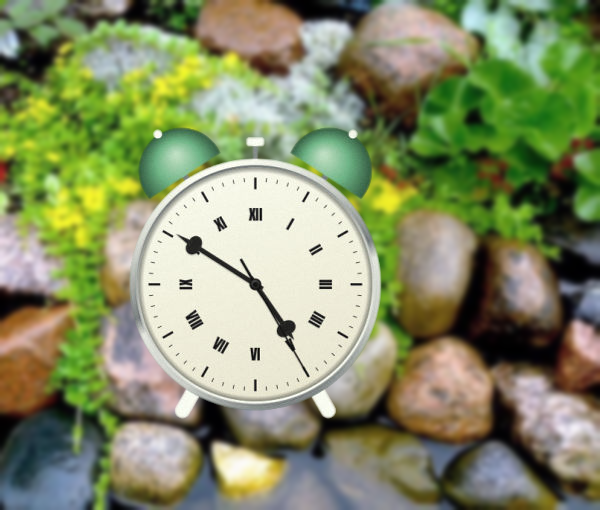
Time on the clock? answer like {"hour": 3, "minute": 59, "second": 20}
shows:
{"hour": 4, "minute": 50, "second": 25}
